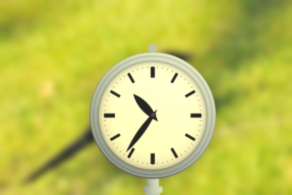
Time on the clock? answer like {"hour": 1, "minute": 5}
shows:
{"hour": 10, "minute": 36}
